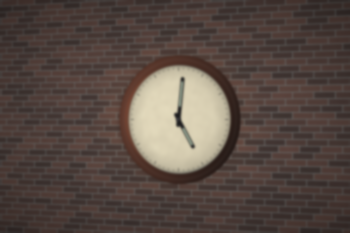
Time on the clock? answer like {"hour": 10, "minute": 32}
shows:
{"hour": 5, "minute": 1}
